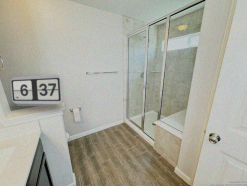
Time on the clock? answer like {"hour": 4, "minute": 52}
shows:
{"hour": 6, "minute": 37}
